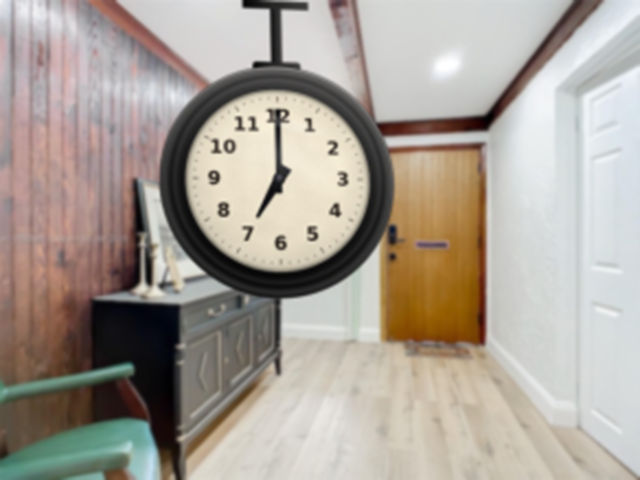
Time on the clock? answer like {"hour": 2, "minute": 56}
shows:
{"hour": 7, "minute": 0}
